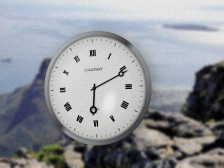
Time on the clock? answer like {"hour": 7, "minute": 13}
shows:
{"hour": 6, "minute": 11}
